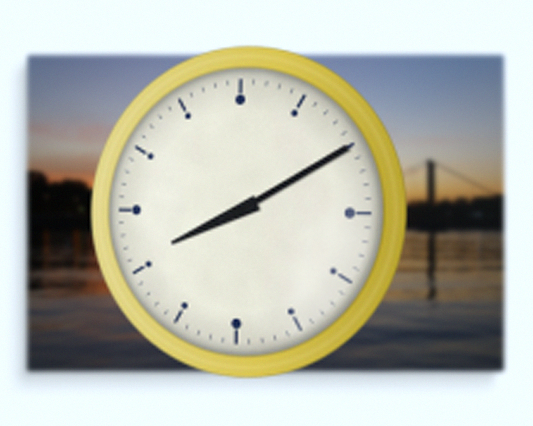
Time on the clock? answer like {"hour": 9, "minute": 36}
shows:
{"hour": 8, "minute": 10}
